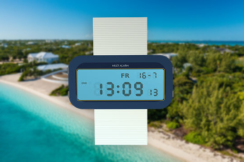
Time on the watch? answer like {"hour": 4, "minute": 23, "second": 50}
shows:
{"hour": 13, "minute": 9, "second": 13}
